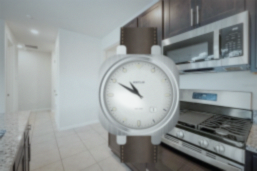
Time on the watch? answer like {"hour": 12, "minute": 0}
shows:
{"hour": 10, "minute": 50}
